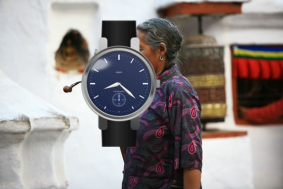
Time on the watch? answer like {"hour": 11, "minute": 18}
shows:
{"hour": 8, "minute": 22}
